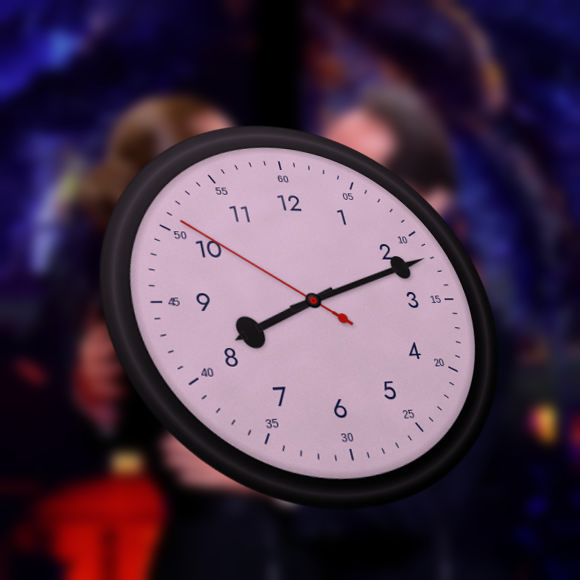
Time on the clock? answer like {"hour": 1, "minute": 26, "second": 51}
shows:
{"hour": 8, "minute": 11, "second": 51}
